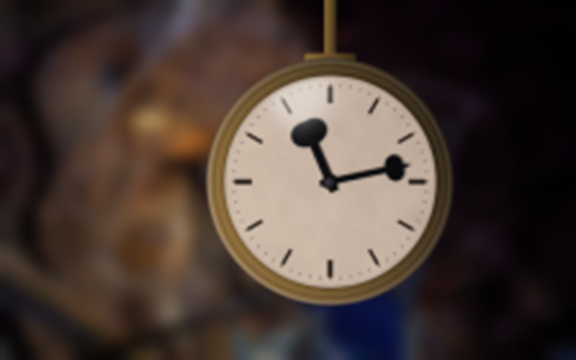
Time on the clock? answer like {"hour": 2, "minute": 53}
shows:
{"hour": 11, "minute": 13}
